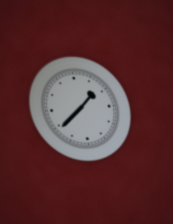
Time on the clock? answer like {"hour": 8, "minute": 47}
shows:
{"hour": 1, "minute": 39}
